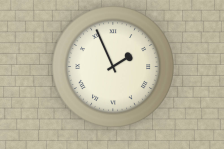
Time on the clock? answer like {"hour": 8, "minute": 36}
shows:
{"hour": 1, "minute": 56}
